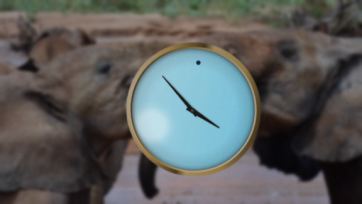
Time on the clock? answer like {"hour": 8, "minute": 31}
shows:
{"hour": 3, "minute": 52}
